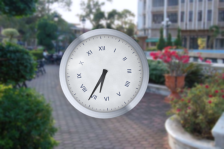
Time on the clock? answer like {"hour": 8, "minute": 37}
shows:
{"hour": 6, "minute": 36}
